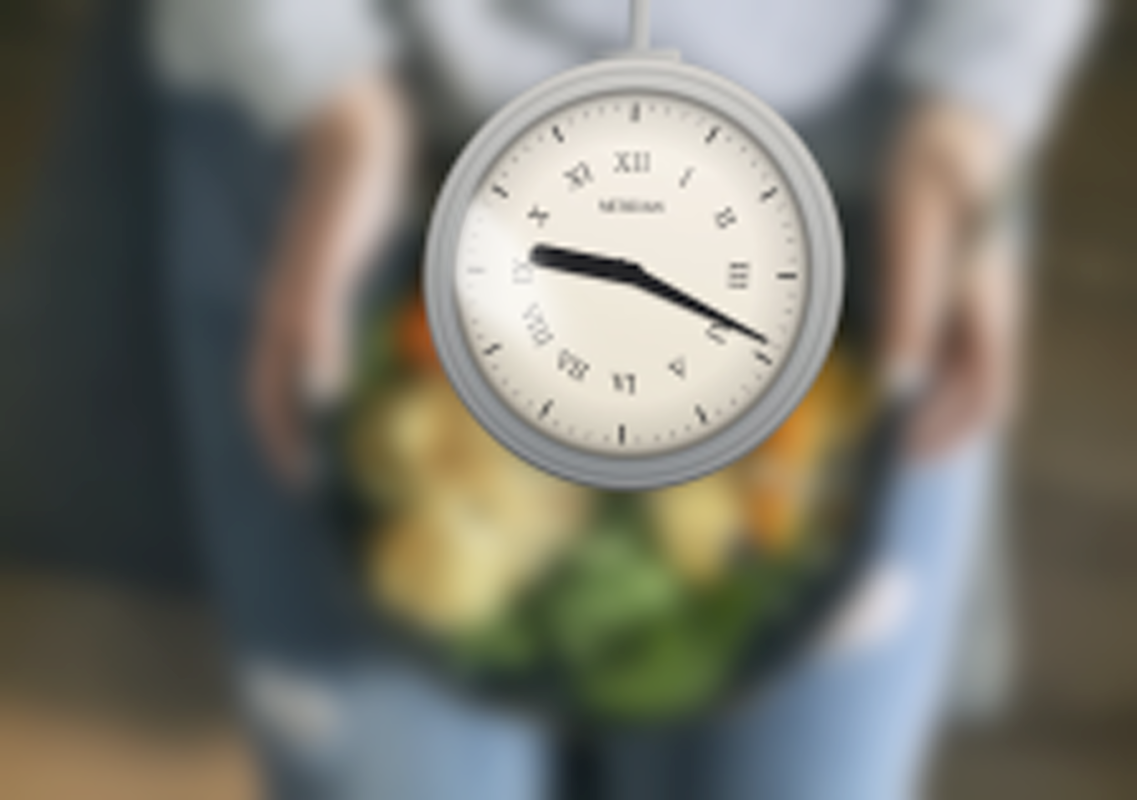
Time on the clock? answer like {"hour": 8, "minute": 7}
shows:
{"hour": 9, "minute": 19}
